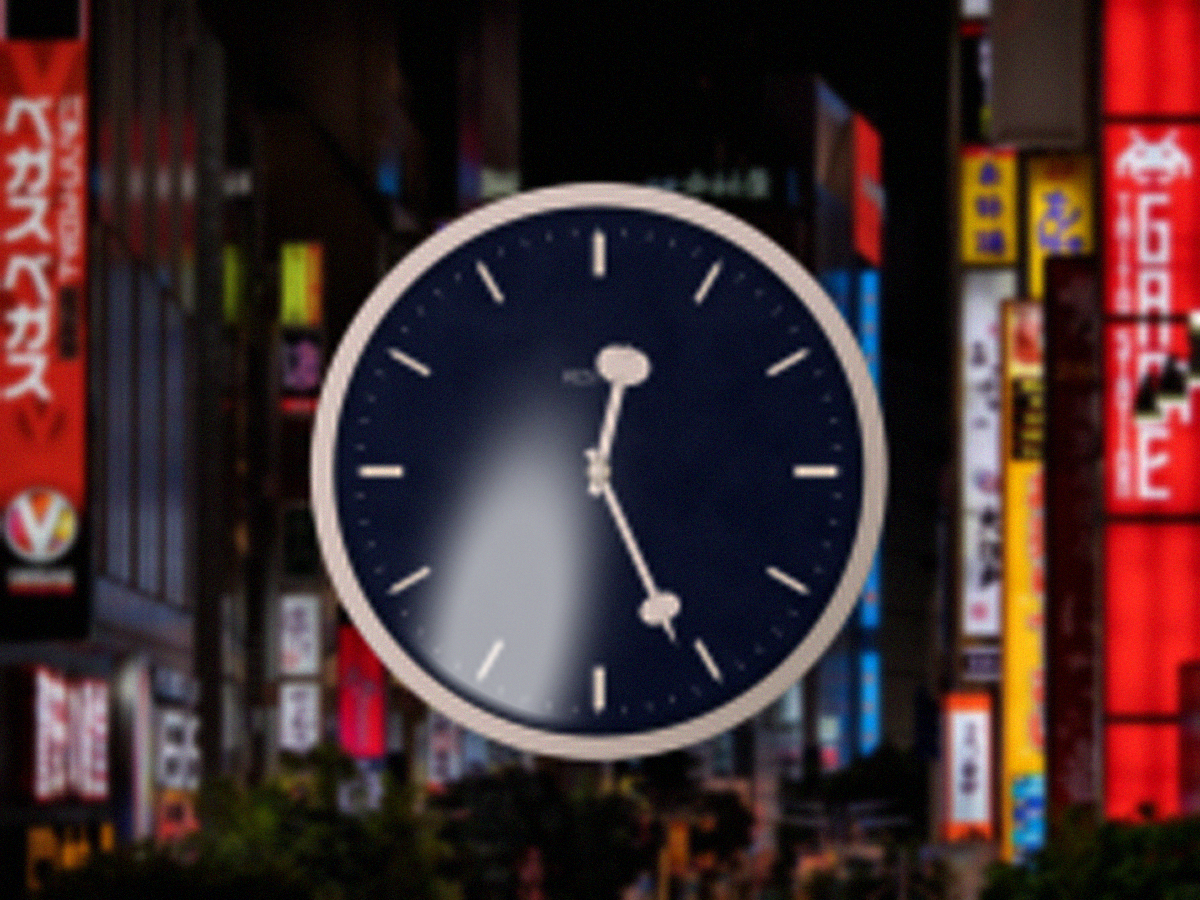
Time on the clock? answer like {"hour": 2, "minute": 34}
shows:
{"hour": 12, "minute": 26}
